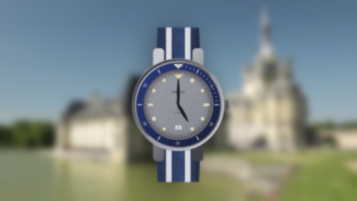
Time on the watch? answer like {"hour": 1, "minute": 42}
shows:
{"hour": 5, "minute": 0}
